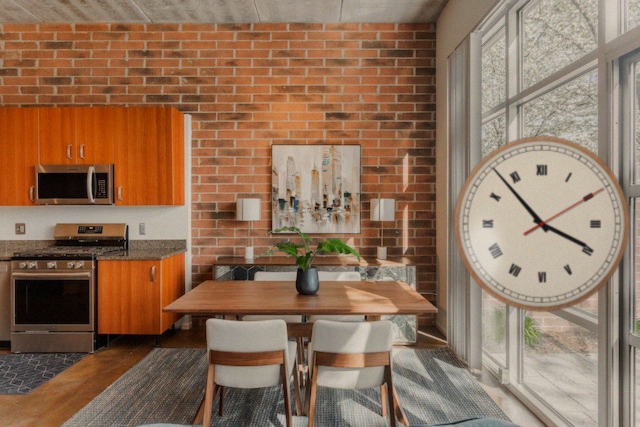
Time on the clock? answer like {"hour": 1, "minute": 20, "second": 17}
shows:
{"hour": 3, "minute": 53, "second": 10}
